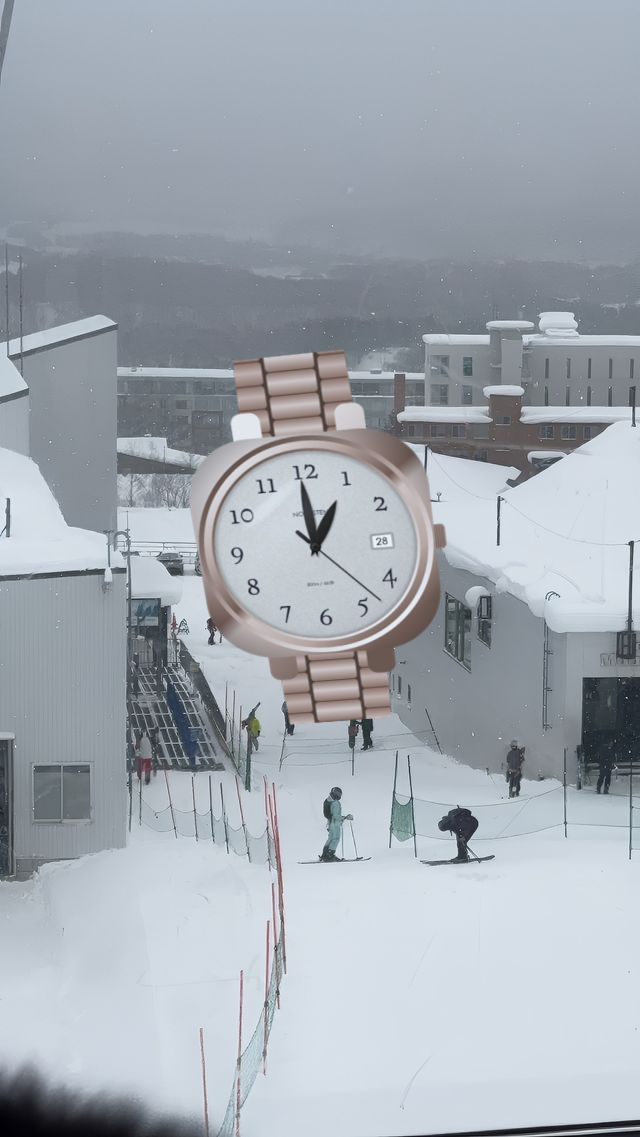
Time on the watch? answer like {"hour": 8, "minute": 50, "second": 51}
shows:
{"hour": 12, "minute": 59, "second": 23}
